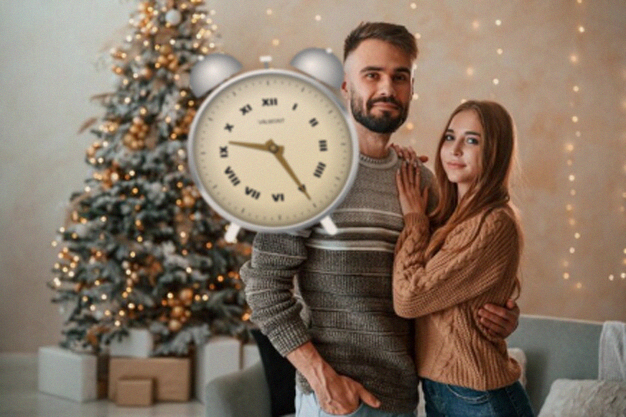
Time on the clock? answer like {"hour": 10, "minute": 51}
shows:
{"hour": 9, "minute": 25}
